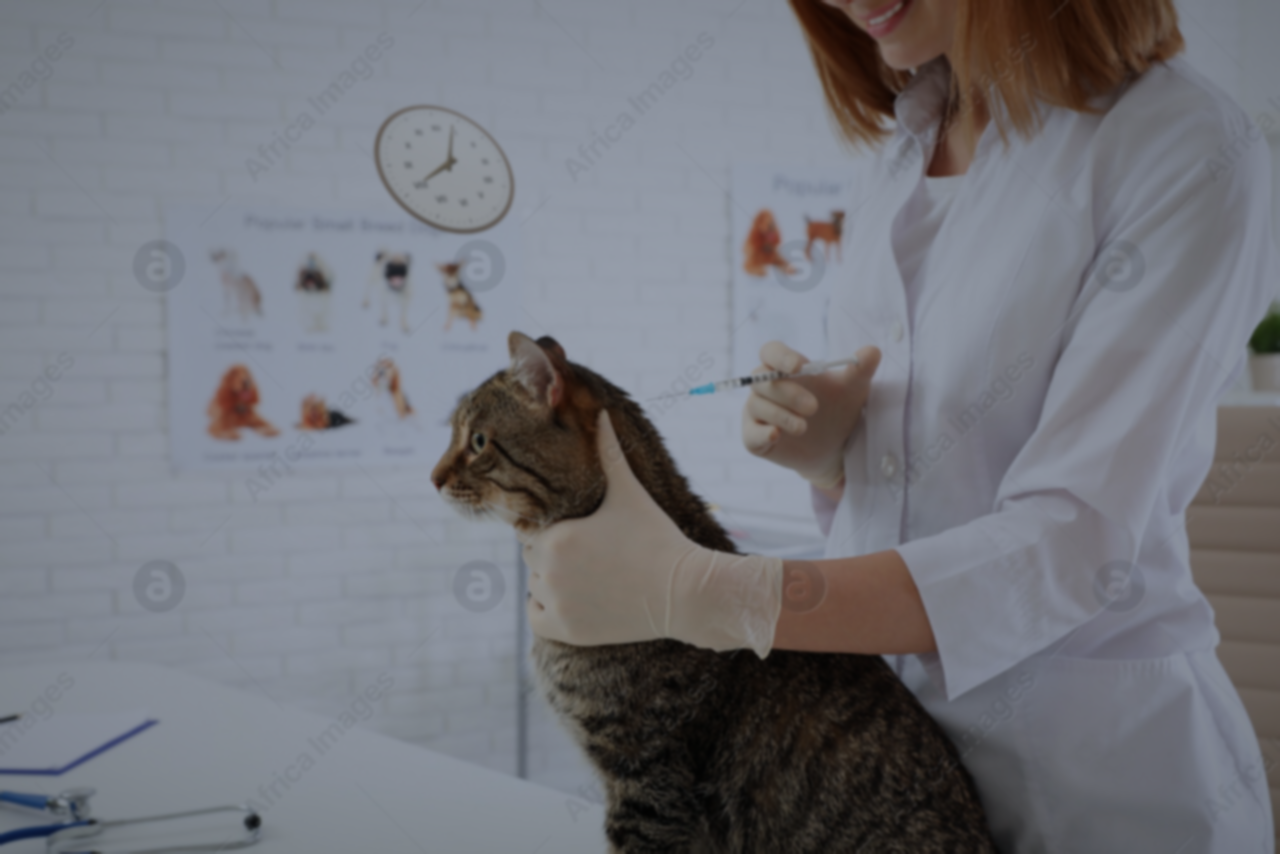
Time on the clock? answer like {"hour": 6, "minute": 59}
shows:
{"hour": 8, "minute": 4}
